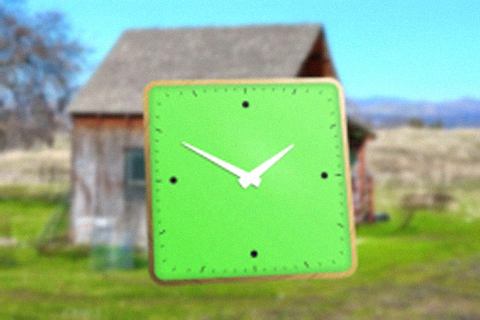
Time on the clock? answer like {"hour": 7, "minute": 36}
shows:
{"hour": 1, "minute": 50}
